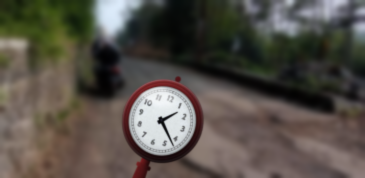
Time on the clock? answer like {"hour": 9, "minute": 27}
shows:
{"hour": 1, "minute": 22}
